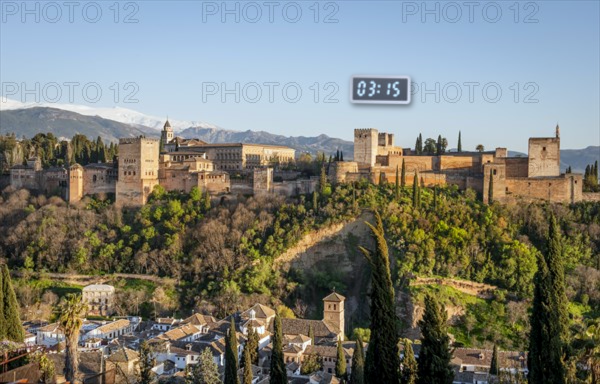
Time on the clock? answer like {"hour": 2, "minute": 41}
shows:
{"hour": 3, "minute": 15}
